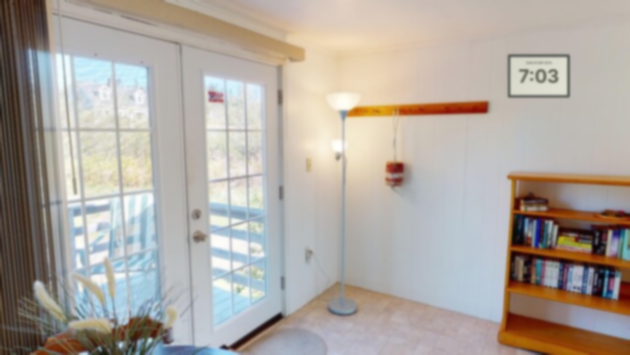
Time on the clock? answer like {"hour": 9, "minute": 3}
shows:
{"hour": 7, "minute": 3}
